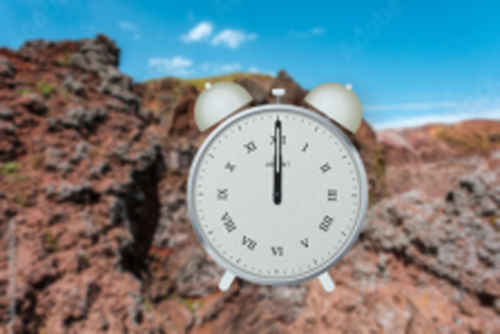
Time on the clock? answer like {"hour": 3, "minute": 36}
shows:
{"hour": 12, "minute": 0}
